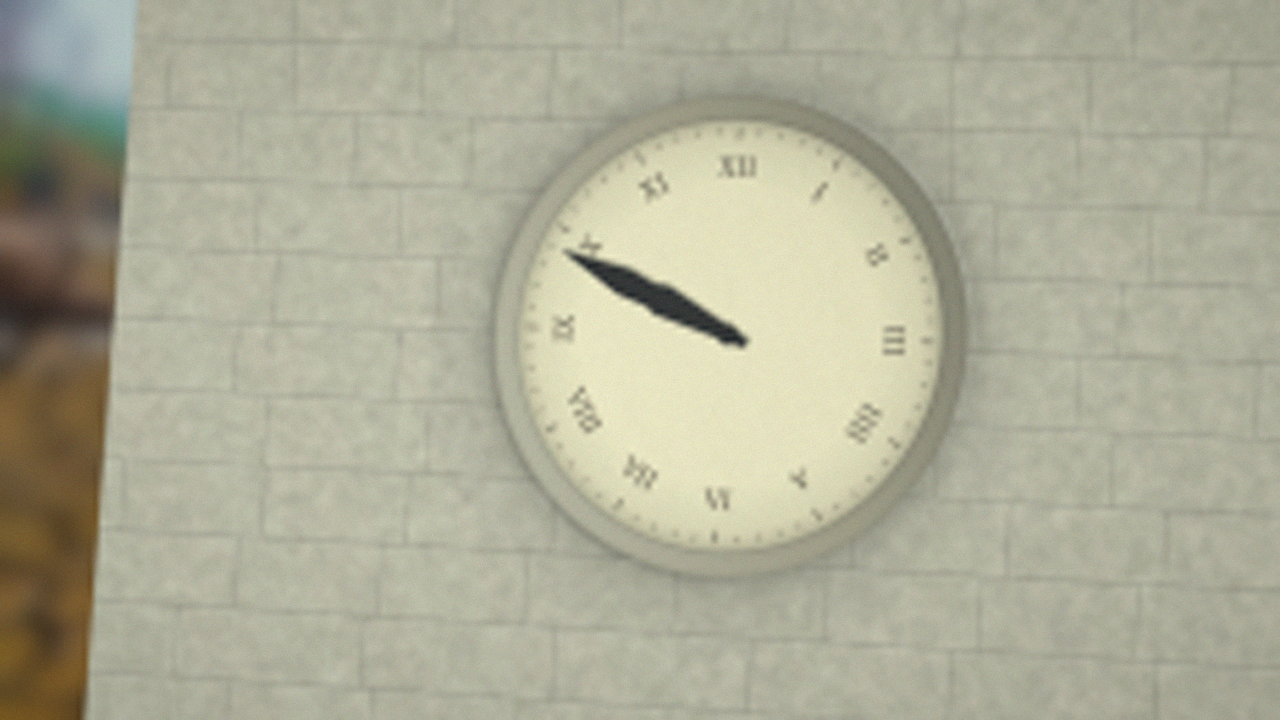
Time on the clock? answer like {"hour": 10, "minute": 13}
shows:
{"hour": 9, "minute": 49}
